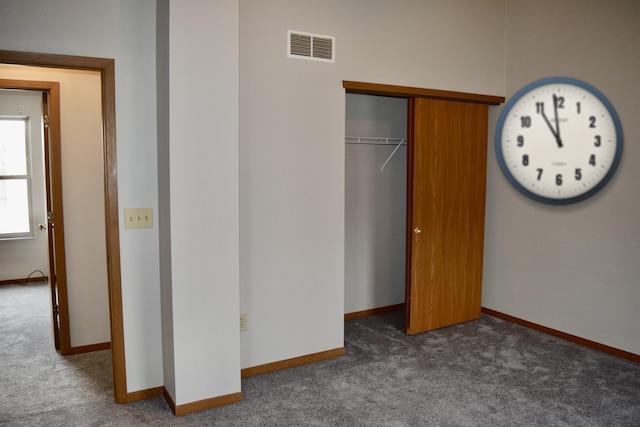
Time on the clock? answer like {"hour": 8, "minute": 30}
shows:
{"hour": 10, "minute": 59}
